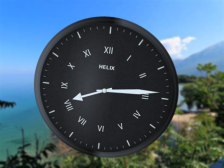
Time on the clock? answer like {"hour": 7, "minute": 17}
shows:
{"hour": 8, "minute": 14}
